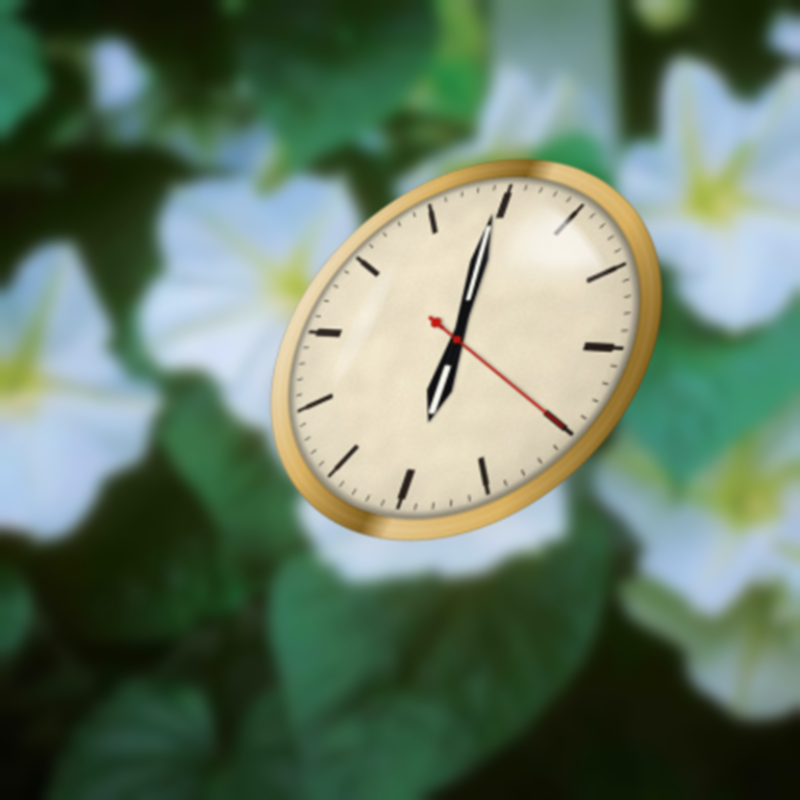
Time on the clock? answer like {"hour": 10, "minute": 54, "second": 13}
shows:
{"hour": 5, "minute": 59, "second": 20}
